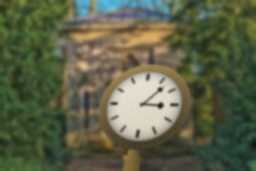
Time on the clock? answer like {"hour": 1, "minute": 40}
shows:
{"hour": 3, "minute": 7}
